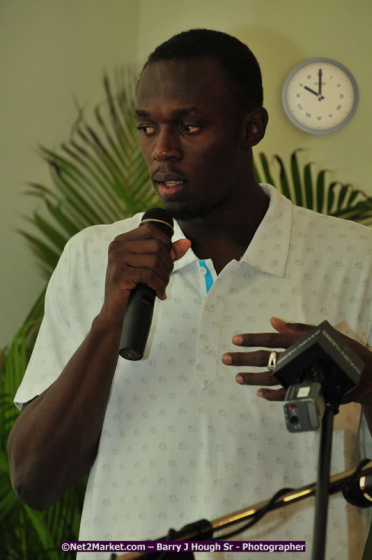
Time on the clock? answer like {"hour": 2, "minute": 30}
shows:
{"hour": 10, "minute": 0}
